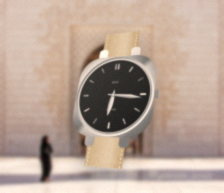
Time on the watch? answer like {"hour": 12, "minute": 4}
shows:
{"hour": 6, "minute": 16}
